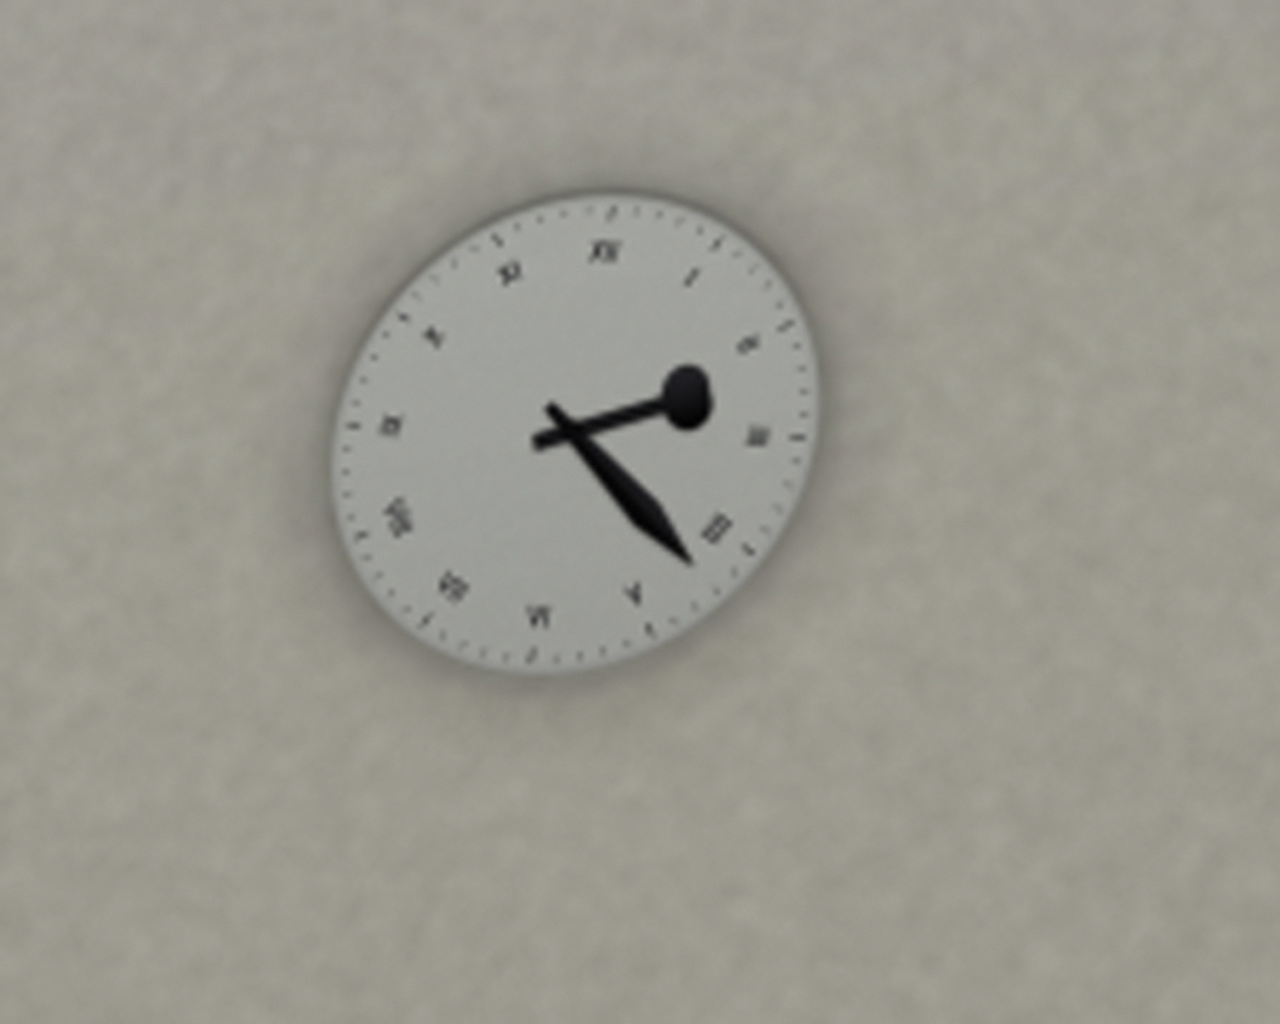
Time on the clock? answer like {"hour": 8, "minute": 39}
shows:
{"hour": 2, "minute": 22}
